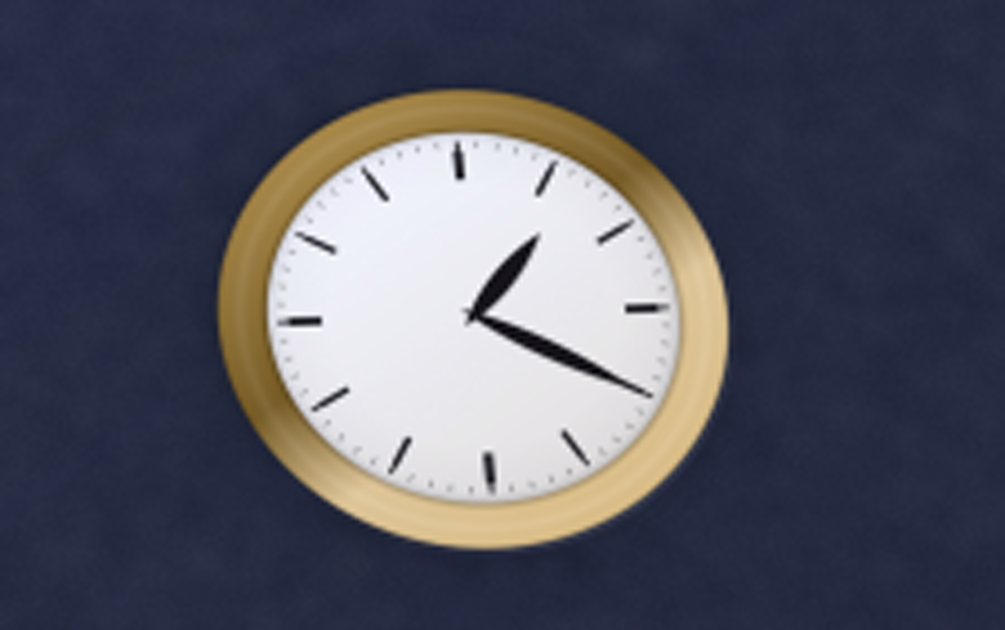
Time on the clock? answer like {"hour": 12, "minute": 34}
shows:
{"hour": 1, "minute": 20}
